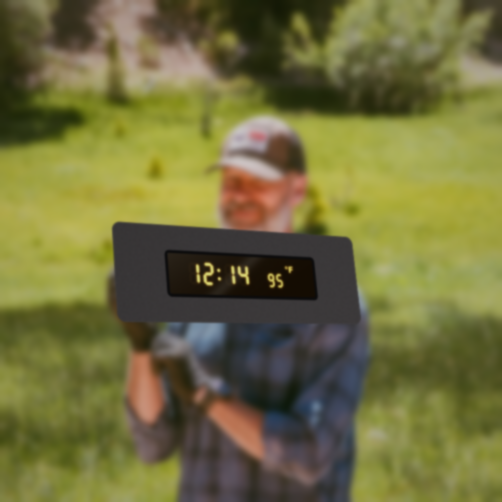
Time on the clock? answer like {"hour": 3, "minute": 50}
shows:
{"hour": 12, "minute": 14}
